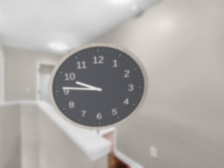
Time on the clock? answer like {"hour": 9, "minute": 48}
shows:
{"hour": 9, "minute": 46}
